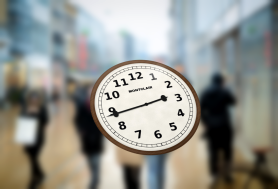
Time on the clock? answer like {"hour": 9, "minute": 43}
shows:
{"hour": 2, "minute": 44}
